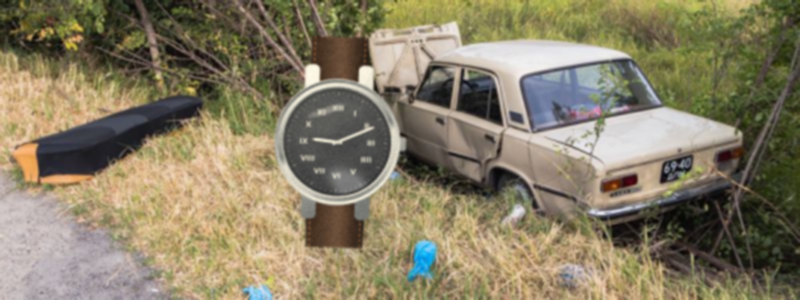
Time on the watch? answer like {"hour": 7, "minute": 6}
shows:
{"hour": 9, "minute": 11}
